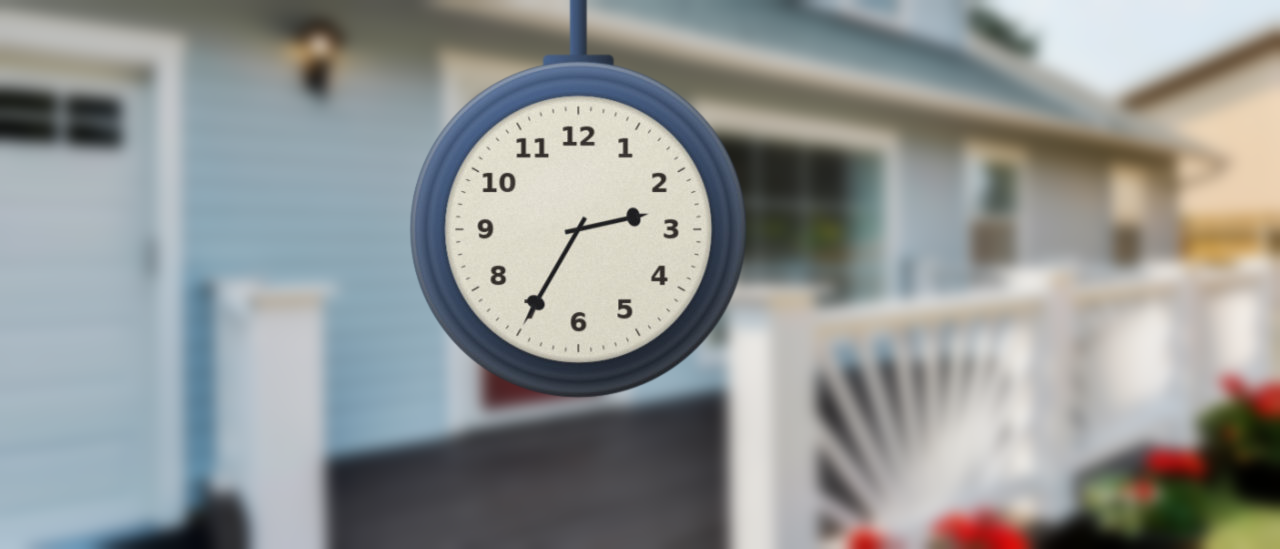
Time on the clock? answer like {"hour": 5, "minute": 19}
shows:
{"hour": 2, "minute": 35}
